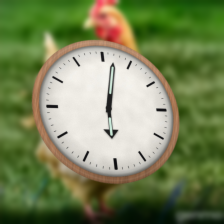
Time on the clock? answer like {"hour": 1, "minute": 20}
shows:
{"hour": 6, "minute": 2}
